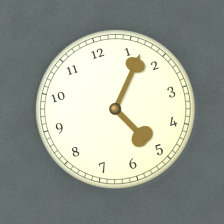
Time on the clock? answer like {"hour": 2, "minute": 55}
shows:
{"hour": 5, "minute": 7}
